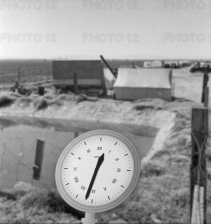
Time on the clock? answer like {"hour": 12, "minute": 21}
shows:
{"hour": 12, "minute": 32}
